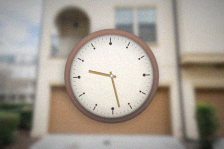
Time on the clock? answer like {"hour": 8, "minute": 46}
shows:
{"hour": 9, "minute": 28}
